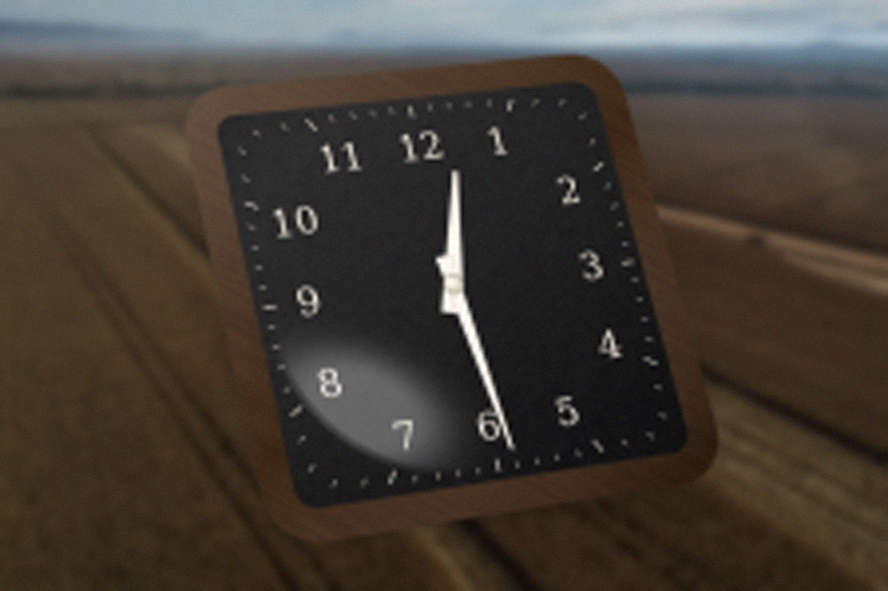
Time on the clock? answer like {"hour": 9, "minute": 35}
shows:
{"hour": 12, "minute": 29}
